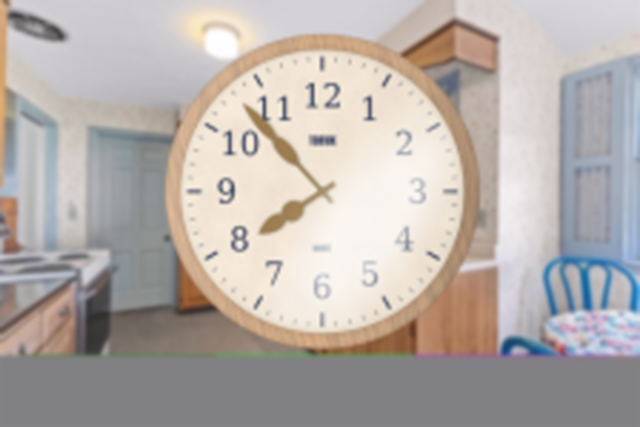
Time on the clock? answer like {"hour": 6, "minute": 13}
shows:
{"hour": 7, "minute": 53}
